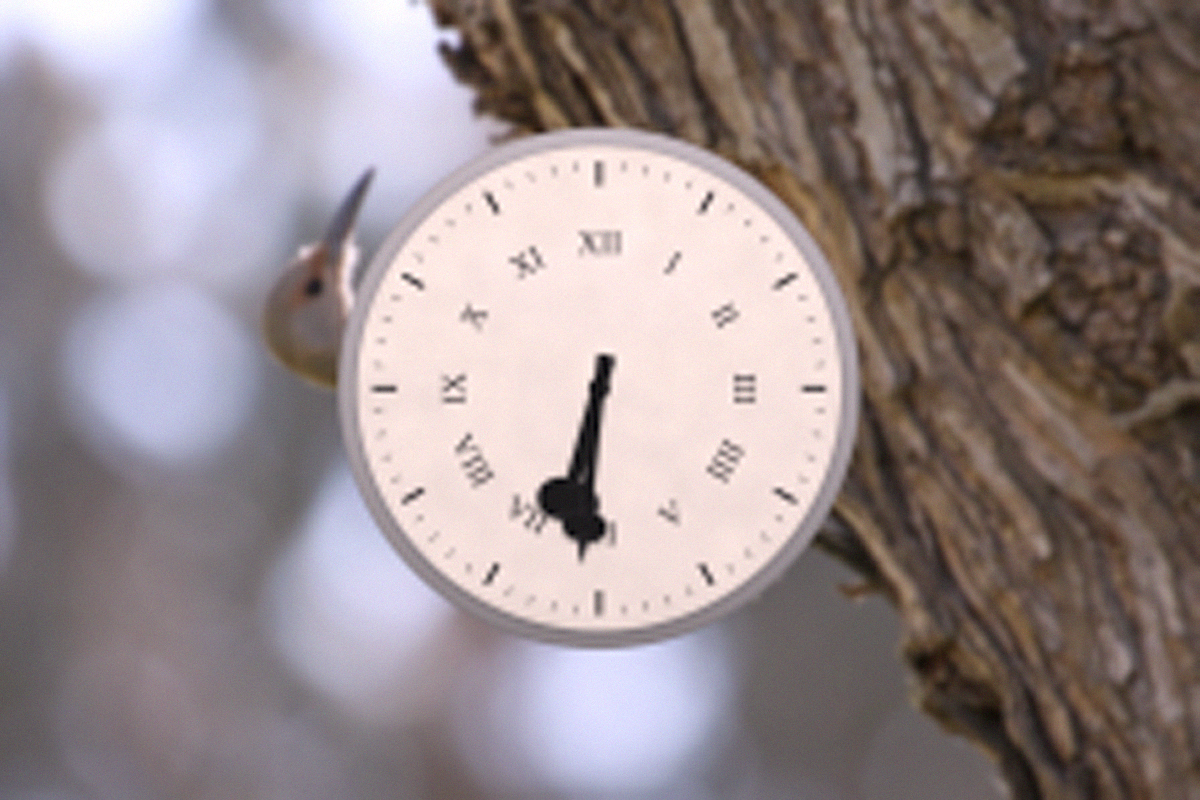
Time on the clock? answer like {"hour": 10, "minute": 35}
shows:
{"hour": 6, "minute": 31}
